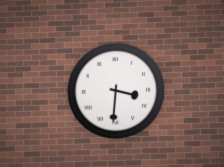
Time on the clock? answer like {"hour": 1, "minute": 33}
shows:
{"hour": 3, "minute": 31}
